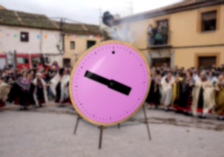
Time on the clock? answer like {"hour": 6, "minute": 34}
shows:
{"hour": 3, "minute": 49}
